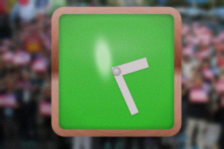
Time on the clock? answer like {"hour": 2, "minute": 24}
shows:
{"hour": 2, "minute": 26}
